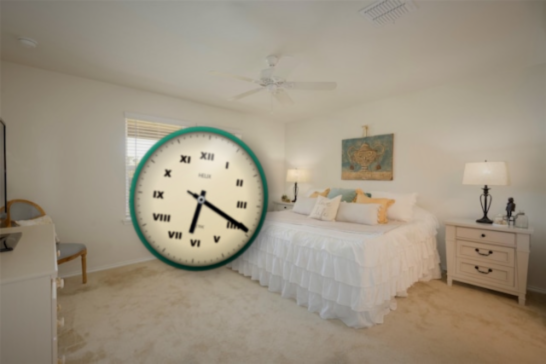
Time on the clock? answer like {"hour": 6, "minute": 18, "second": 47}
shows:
{"hour": 6, "minute": 19, "second": 19}
